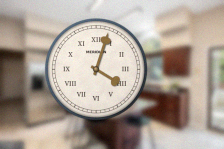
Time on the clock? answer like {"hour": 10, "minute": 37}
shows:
{"hour": 4, "minute": 3}
